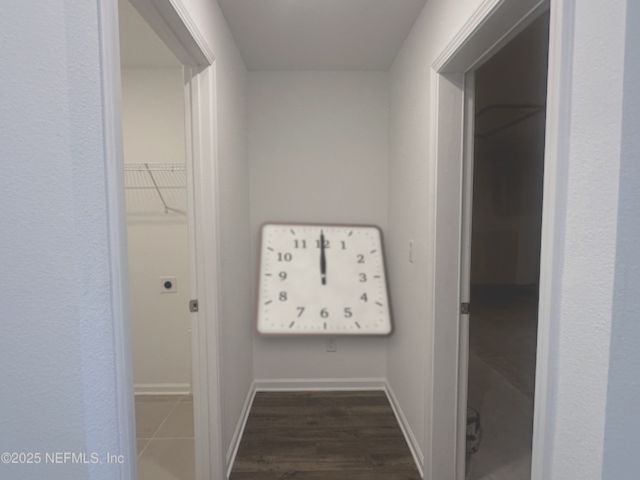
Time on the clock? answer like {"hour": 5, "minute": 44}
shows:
{"hour": 12, "minute": 0}
